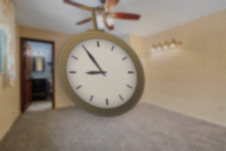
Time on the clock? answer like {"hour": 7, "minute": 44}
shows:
{"hour": 8, "minute": 55}
